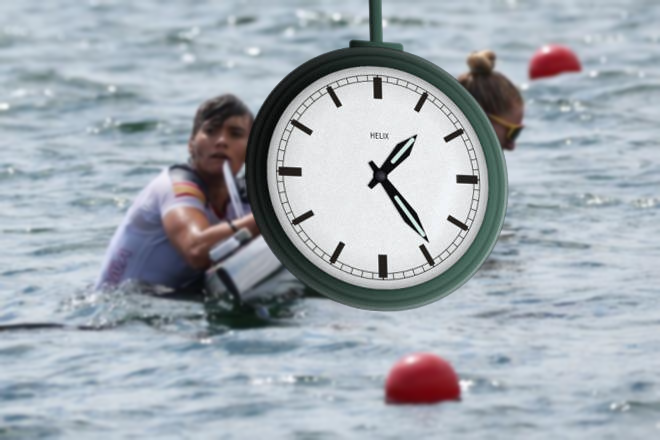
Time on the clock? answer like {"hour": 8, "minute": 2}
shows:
{"hour": 1, "minute": 24}
